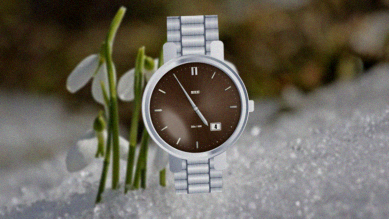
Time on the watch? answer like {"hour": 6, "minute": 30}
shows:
{"hour": 4, "minute": 55}
